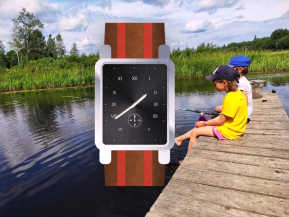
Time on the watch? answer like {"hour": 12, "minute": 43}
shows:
{"hour": 1, "minute": 39}
